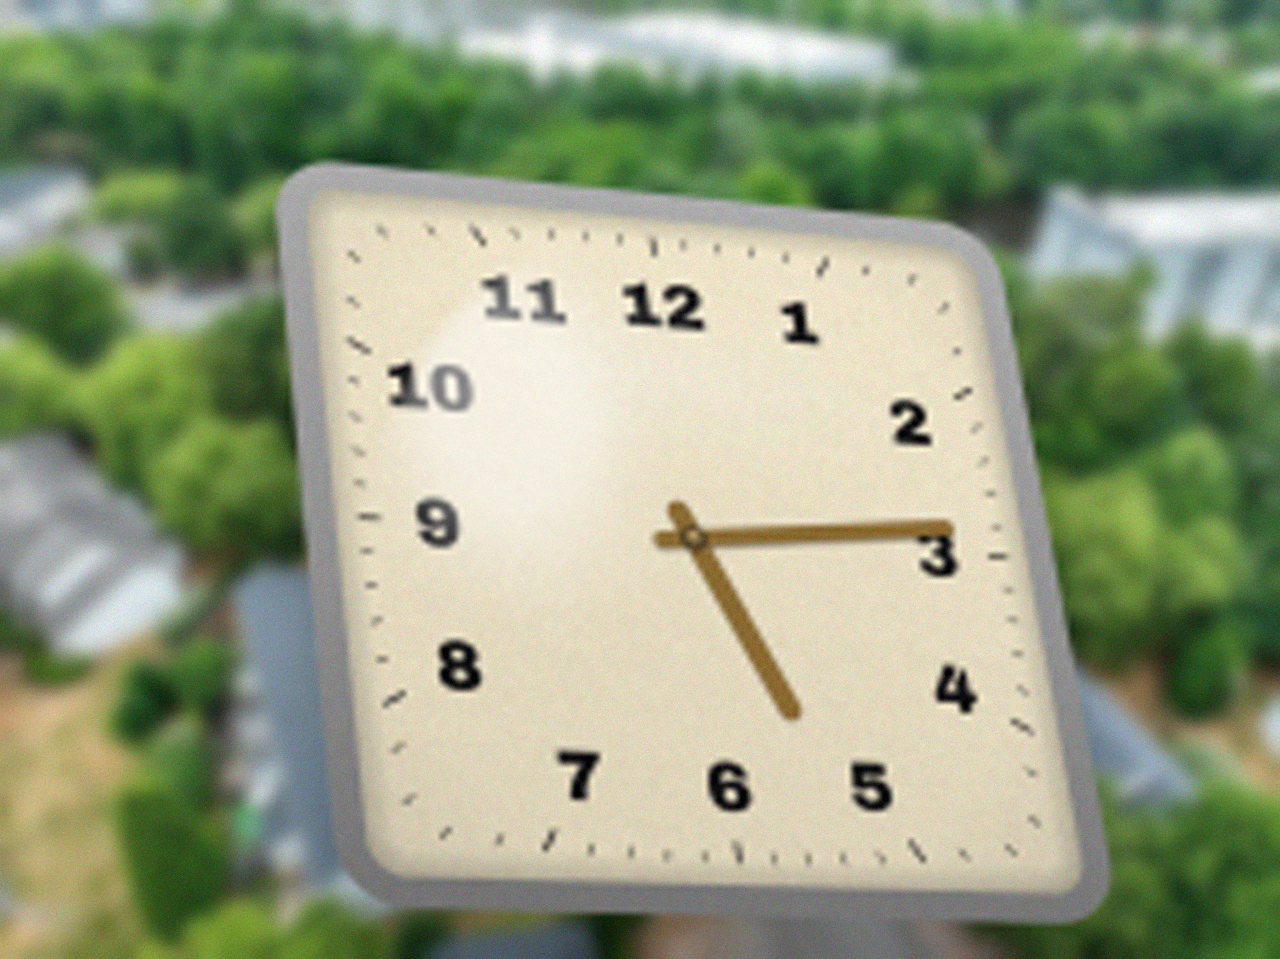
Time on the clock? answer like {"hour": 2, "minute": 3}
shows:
{"hour": 5, "minute": 14}
